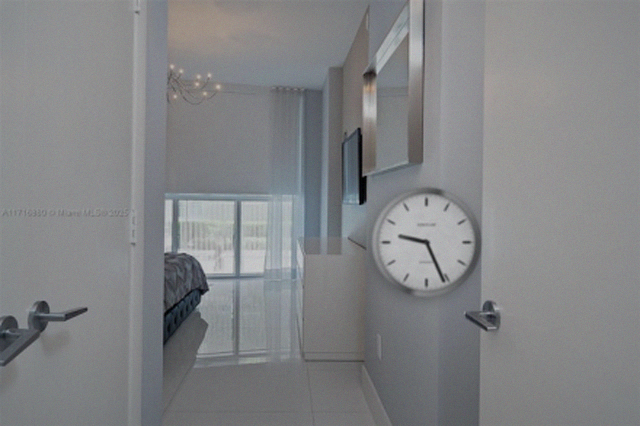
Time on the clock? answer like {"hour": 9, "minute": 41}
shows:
{"hour": 9, "minute": 26}
